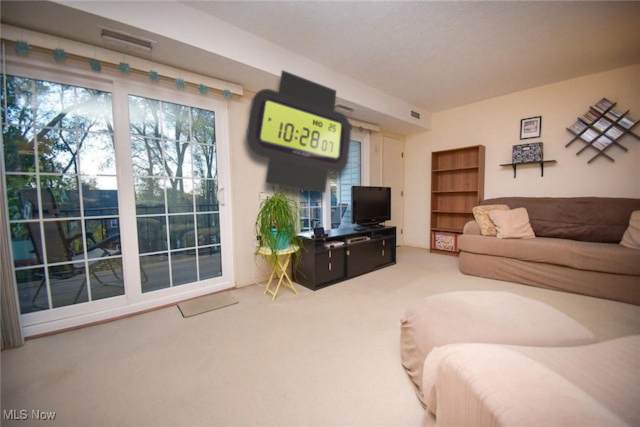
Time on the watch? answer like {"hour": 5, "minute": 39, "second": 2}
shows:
{"hour": 10, "minute": 28, "second": 7}
